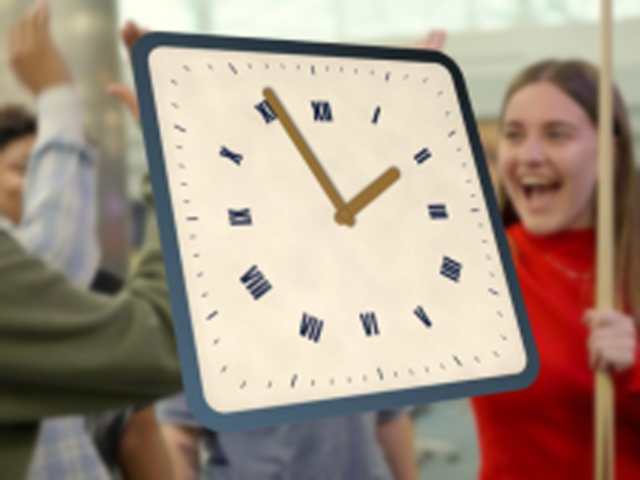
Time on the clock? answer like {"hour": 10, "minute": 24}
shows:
{"hour": 1, "minute": 56}
